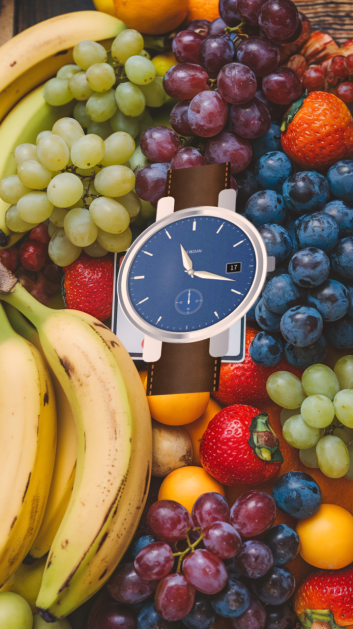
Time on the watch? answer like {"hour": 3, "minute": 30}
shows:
{"hour": 11, "minute": 18}
